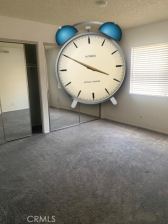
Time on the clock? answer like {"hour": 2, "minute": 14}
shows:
{"hour": 3, "minute": 50}
